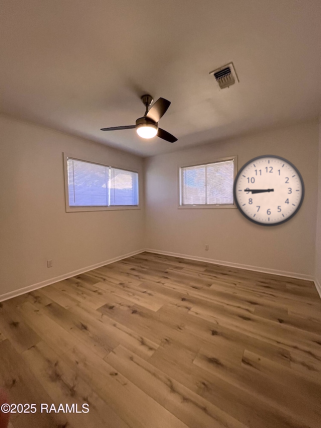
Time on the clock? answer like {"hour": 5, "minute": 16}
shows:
{"hour": 8, "minute": 45}
